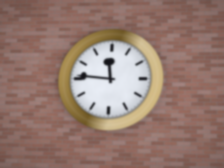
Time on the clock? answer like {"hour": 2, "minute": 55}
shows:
{"hour": 11, "minute": 46}
